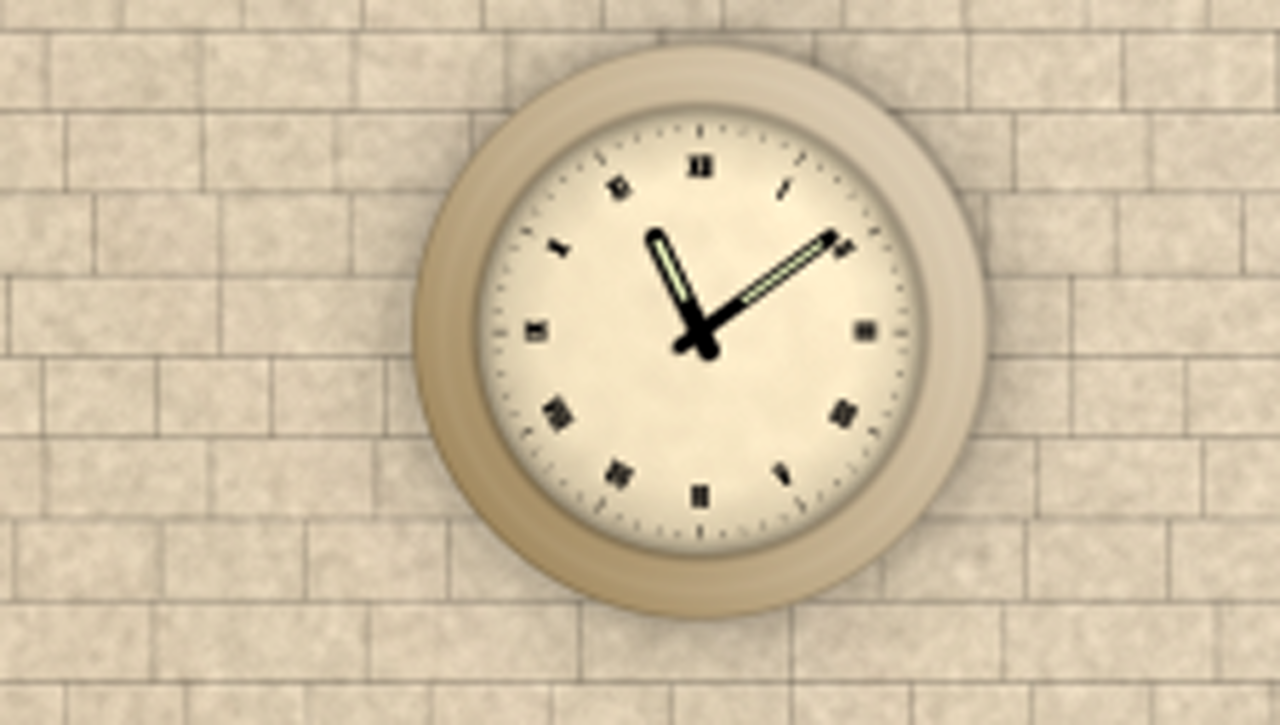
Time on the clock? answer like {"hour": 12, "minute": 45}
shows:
{"hour": 11, "minute": 9}
